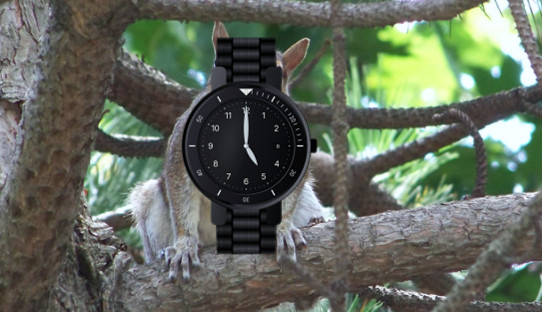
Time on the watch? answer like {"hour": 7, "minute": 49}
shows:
{"hour": 5, "minute": 0}
